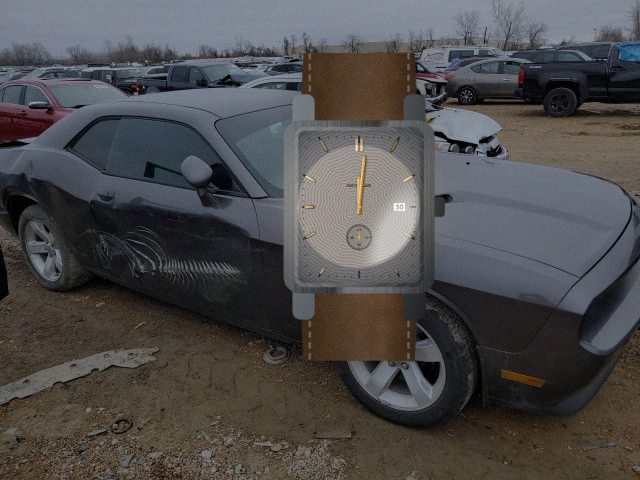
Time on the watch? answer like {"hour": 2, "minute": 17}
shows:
{"hour": 12, "minute": 1}
